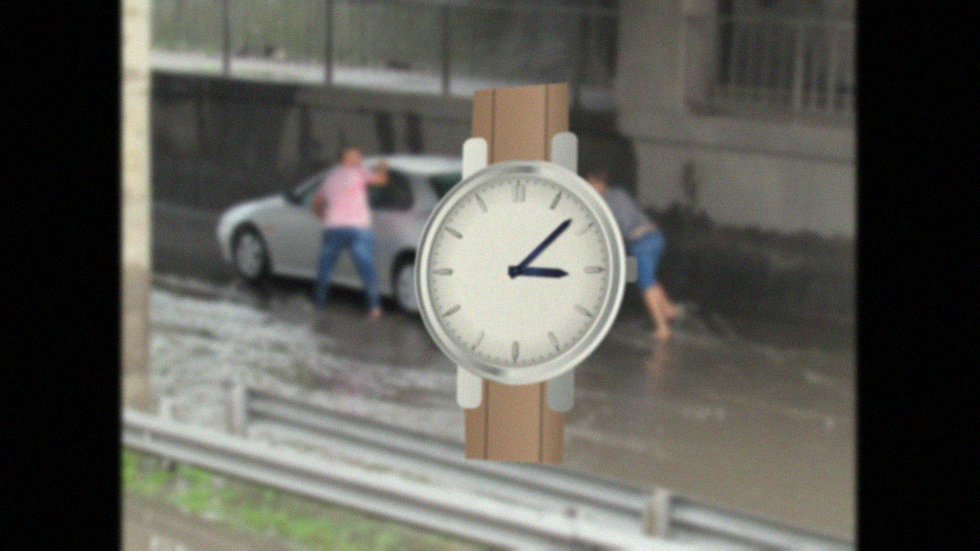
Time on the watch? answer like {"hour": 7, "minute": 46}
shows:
{"hour": 3, "minute": 8}
